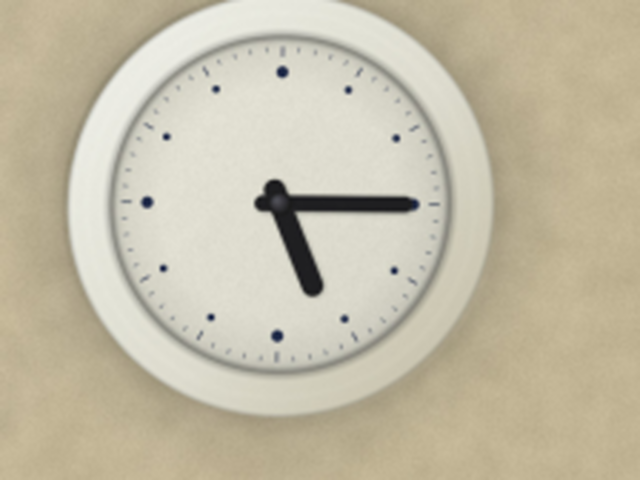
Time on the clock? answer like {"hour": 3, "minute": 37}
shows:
{"hour": 5, "minute": 15}
